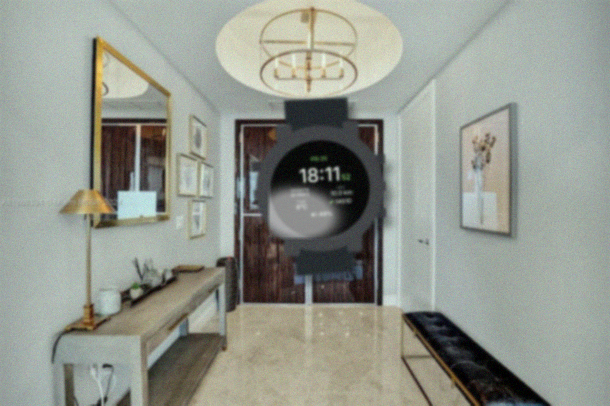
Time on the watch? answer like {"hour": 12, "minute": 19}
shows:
{"hour": 18, "minute": 11}
